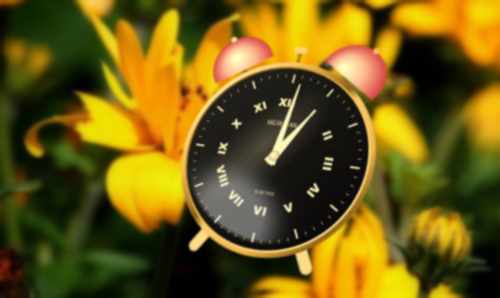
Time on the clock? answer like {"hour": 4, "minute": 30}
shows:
{"hour": 1, "minute": 1}
